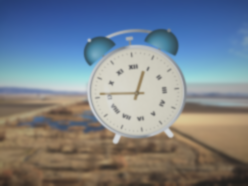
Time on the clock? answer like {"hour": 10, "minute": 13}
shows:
{"hour": 12, "minute": 46}
